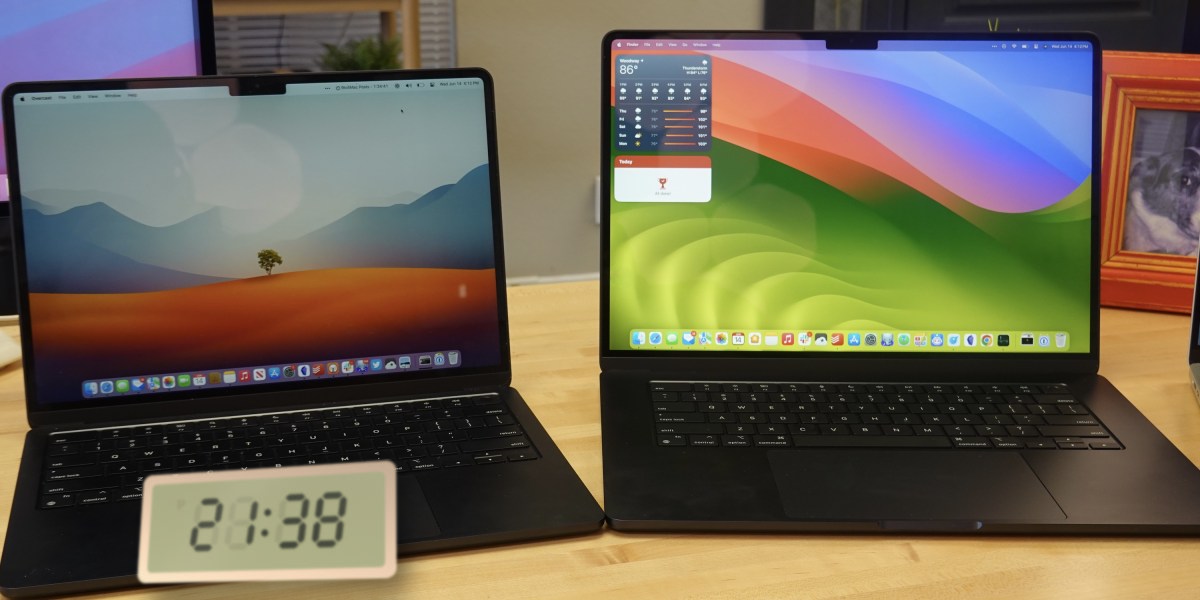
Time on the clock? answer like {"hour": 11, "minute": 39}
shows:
{"hour": 21, "minute": 38}
